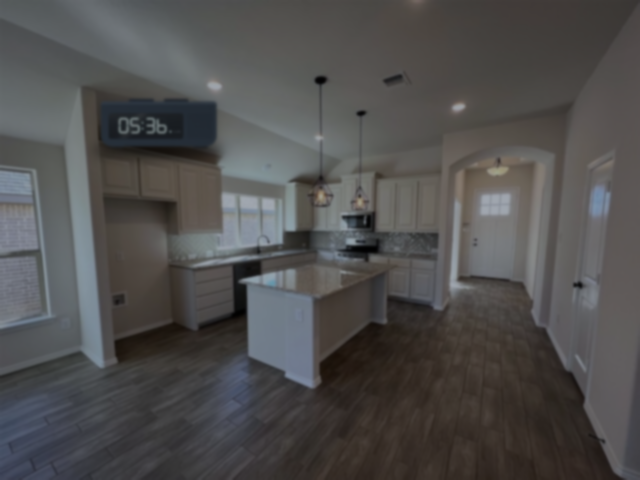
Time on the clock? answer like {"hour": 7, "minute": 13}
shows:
{"hour": 5, "minute": 36}
